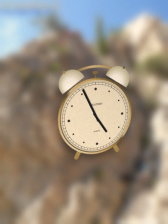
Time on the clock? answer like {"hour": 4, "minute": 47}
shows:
{"hour": 4, "minute": 56}
